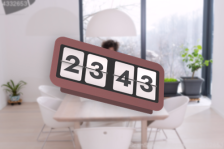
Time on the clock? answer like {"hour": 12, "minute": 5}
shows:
{"hour": 23, "minute": 43}
